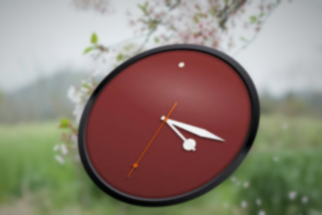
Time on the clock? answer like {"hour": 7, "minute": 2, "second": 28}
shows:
{"hour": 4, "minute": 17, "second": 33}
